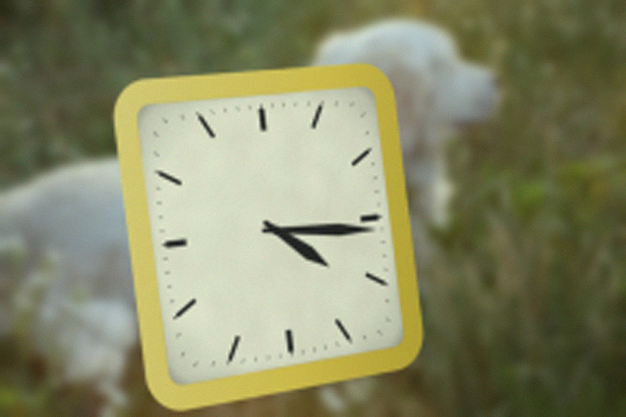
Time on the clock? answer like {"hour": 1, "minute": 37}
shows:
{"hour": 4, "minute": 16}
